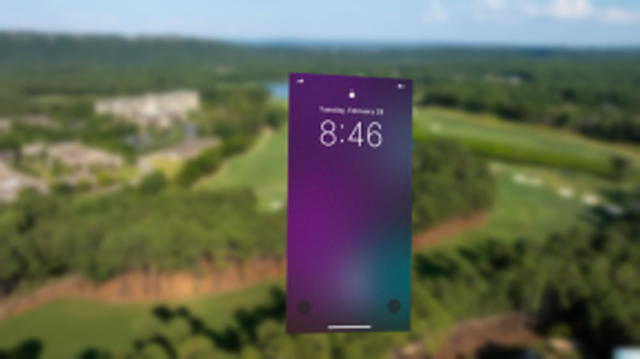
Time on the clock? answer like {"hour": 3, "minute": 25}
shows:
{"hour": 8, "minute": 46}
